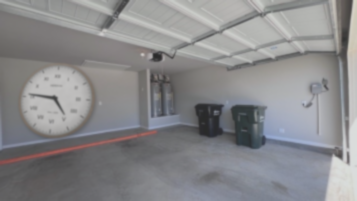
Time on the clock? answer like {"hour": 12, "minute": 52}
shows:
{"hour": 4, "minute": 46}
